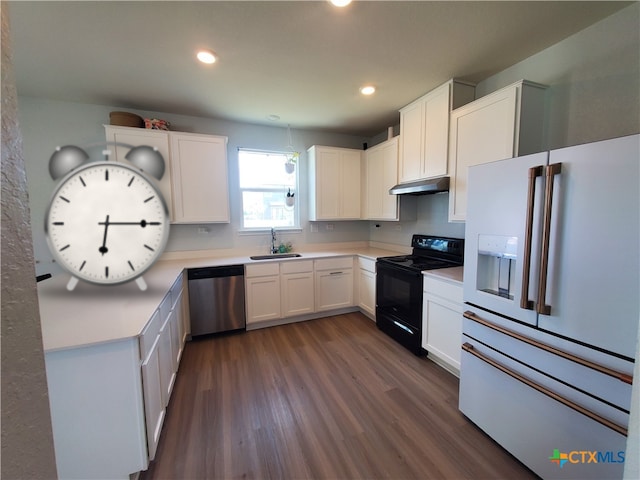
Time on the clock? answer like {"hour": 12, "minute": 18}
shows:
{"hour": 6, "minute": 15}
